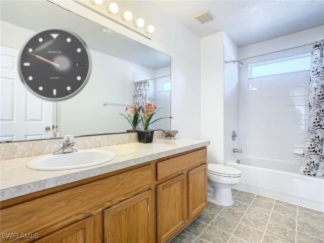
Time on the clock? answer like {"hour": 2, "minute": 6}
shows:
{"hour": 9, "minute": 49}
